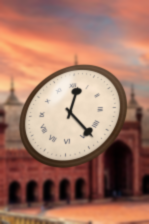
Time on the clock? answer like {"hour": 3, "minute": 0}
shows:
{"hour": 12, "minute": 23}
